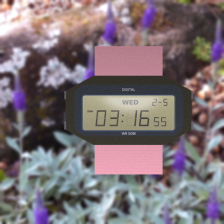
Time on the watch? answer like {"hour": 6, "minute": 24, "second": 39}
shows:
{"hour": 3, "minute": 16, "second": 55}
